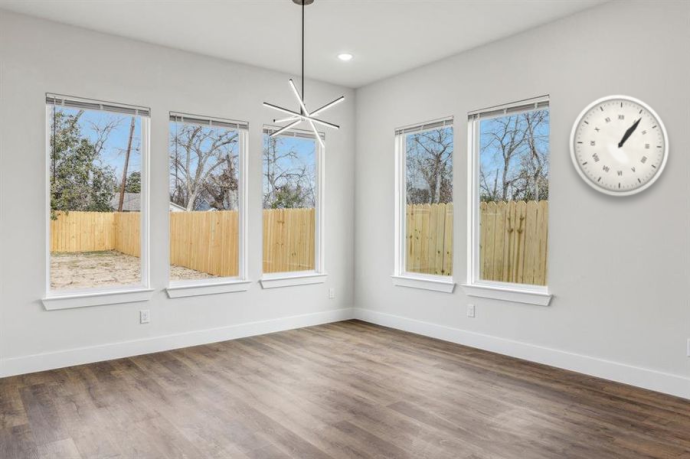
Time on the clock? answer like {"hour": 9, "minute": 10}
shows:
{"hour": 1, "minute": 6}
